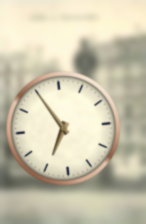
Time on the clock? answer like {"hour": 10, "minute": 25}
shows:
{"hour": 6, "minute": 55}
